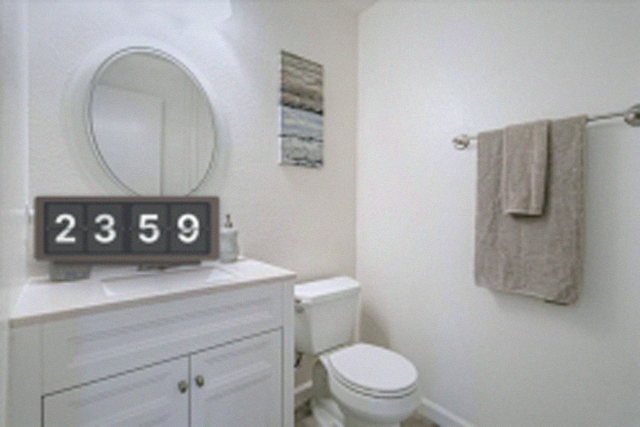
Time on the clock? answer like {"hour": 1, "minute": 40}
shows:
{"hour": 23, "minute": 59}
